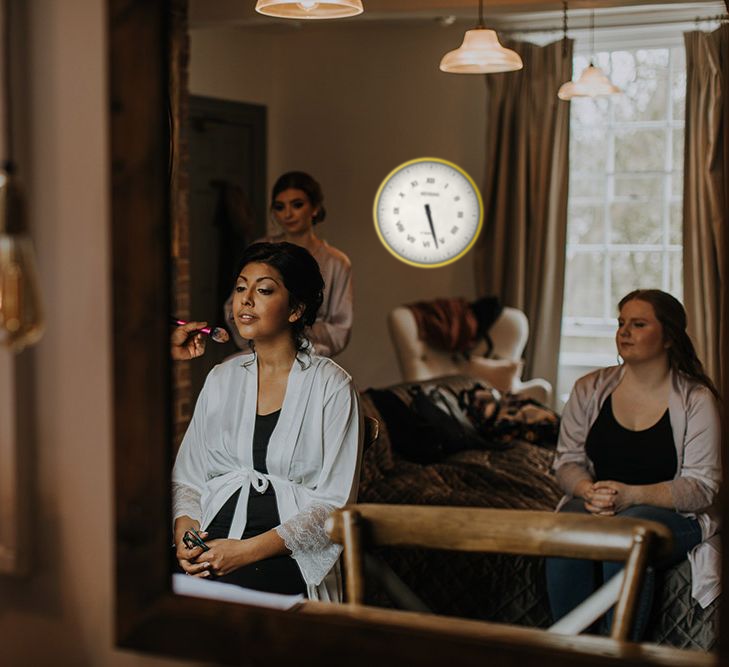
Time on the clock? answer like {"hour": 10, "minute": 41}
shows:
{"hour": 5, "minute": 27}
